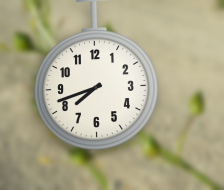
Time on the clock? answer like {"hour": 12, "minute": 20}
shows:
{"hour": 7, "minute": 42}
